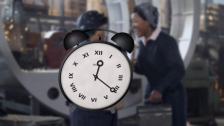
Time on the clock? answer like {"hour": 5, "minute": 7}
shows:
{"hour": 12, "minute": 21}
